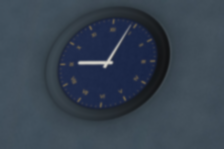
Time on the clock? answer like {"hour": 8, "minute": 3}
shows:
{"hour": 9, "minute": 4}
